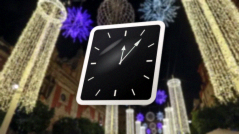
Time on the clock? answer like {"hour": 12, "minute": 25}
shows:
{"hour": 12, "minute": 6}
